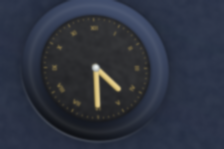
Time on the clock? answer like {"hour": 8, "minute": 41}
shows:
{"hour": 4, "minute": 30}
